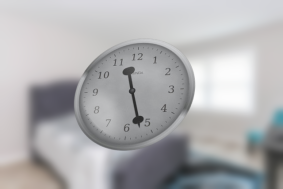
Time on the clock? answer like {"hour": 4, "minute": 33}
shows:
{"hour": 11, "minute": 27}
